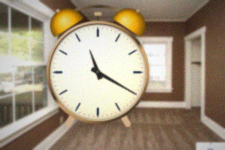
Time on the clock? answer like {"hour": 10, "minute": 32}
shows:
{"hour": 11, "minute": 20}
